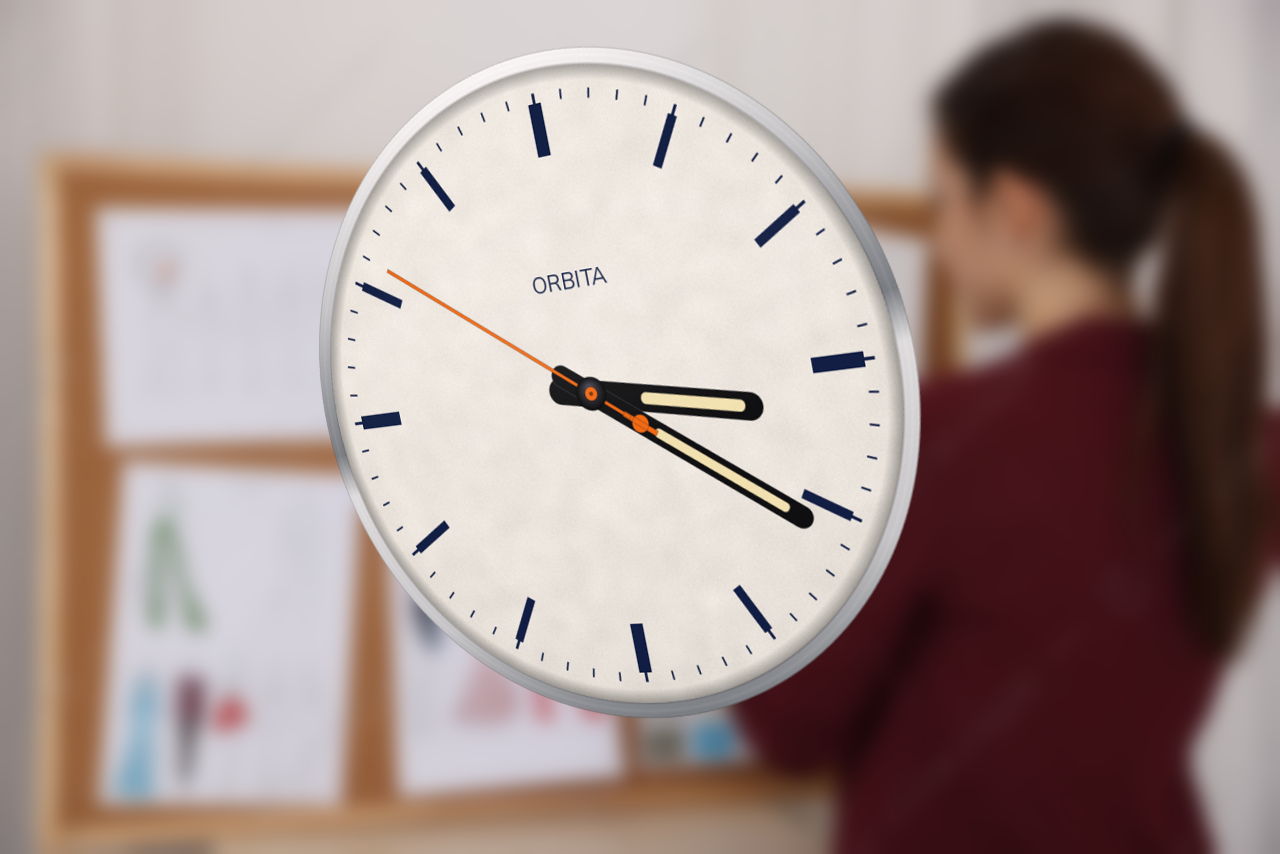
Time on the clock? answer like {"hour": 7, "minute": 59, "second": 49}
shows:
{"hour": 3, "minute": 20, "second": 51}
